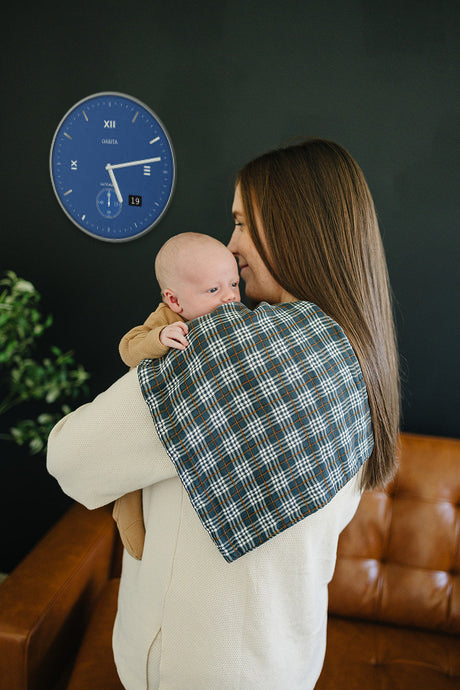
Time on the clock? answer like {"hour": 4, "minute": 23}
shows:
{"hour": 5, "minute": 13}
